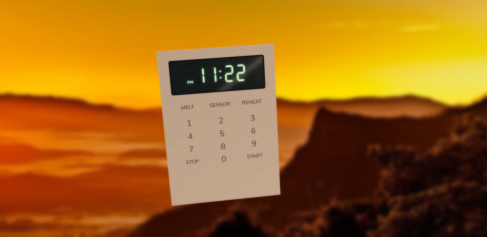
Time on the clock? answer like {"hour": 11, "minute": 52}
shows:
{"hour": 11, "minute": 22}
